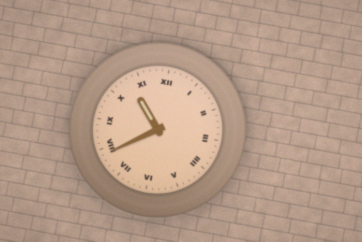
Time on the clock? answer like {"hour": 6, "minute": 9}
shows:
{"hour": 10, "minute": 39}
